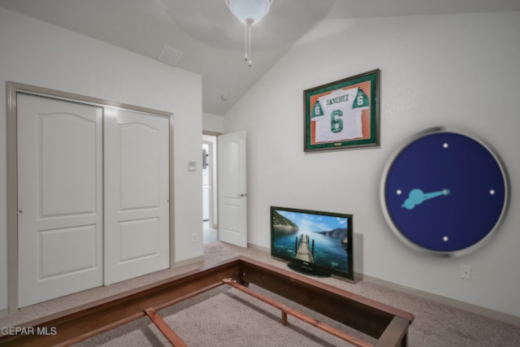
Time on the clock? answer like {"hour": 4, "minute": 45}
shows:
{"hour": 8, "minute": 42}
